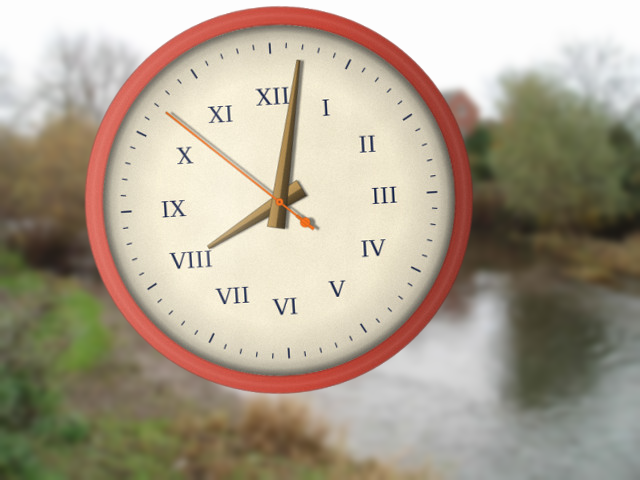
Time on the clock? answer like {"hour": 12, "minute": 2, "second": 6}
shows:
{"hour": 8, "minute": 1, "second": 52}
